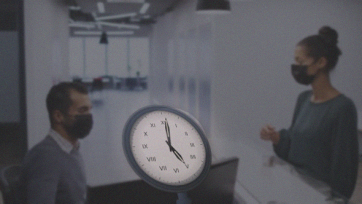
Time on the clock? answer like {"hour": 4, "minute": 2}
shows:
{"hour": 5, "minute": 1}
